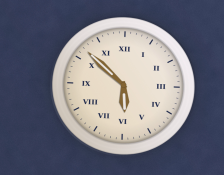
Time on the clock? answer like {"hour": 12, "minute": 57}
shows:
{"hour": 5, "minute": 52}
